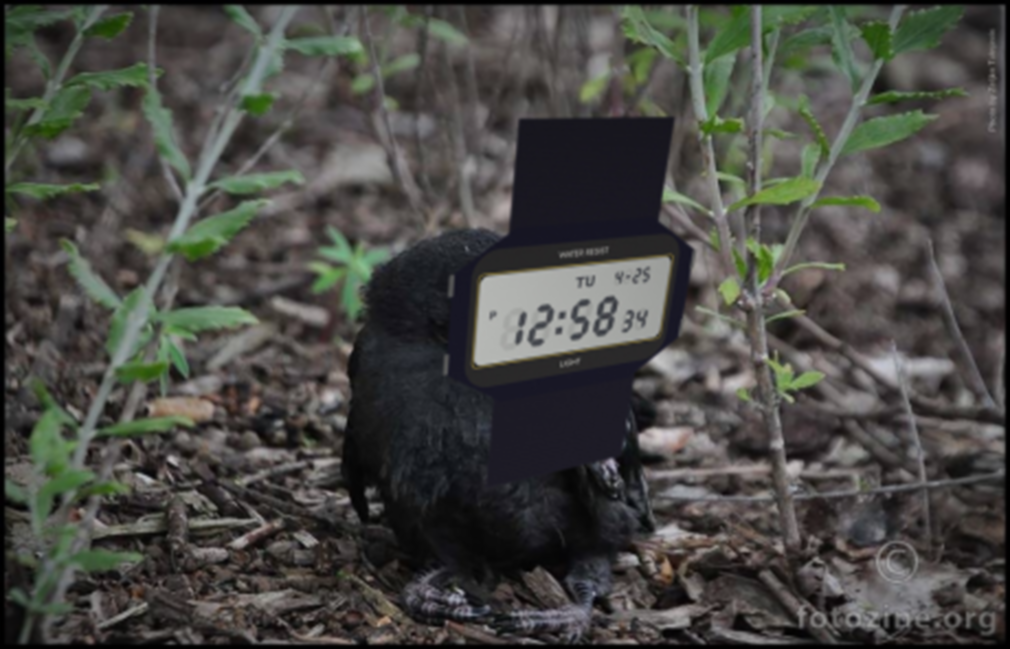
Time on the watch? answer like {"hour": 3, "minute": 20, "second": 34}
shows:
{"hour": 12, "minute": 58, "second": 34}
